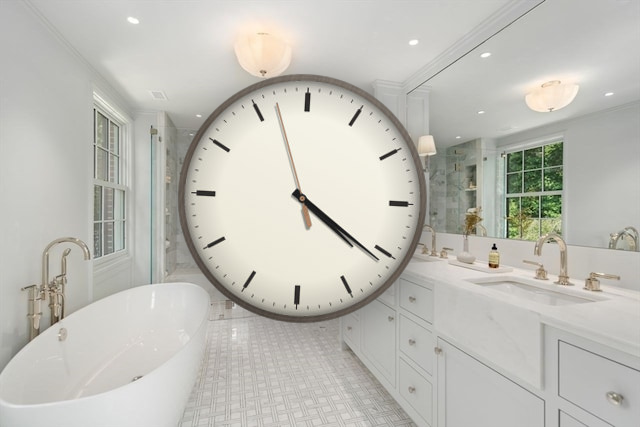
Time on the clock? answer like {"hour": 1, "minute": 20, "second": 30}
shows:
{"hour": 4, "minute": 20, "second": 57}
